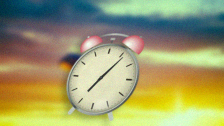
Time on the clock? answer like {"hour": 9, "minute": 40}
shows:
{"hour": 7, "minute": 6}
